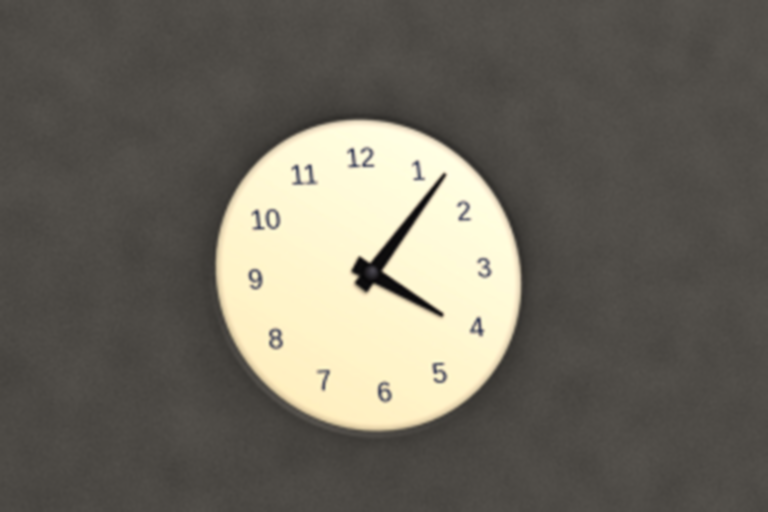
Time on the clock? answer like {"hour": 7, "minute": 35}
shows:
{"hour": 4, "minute": 7}
